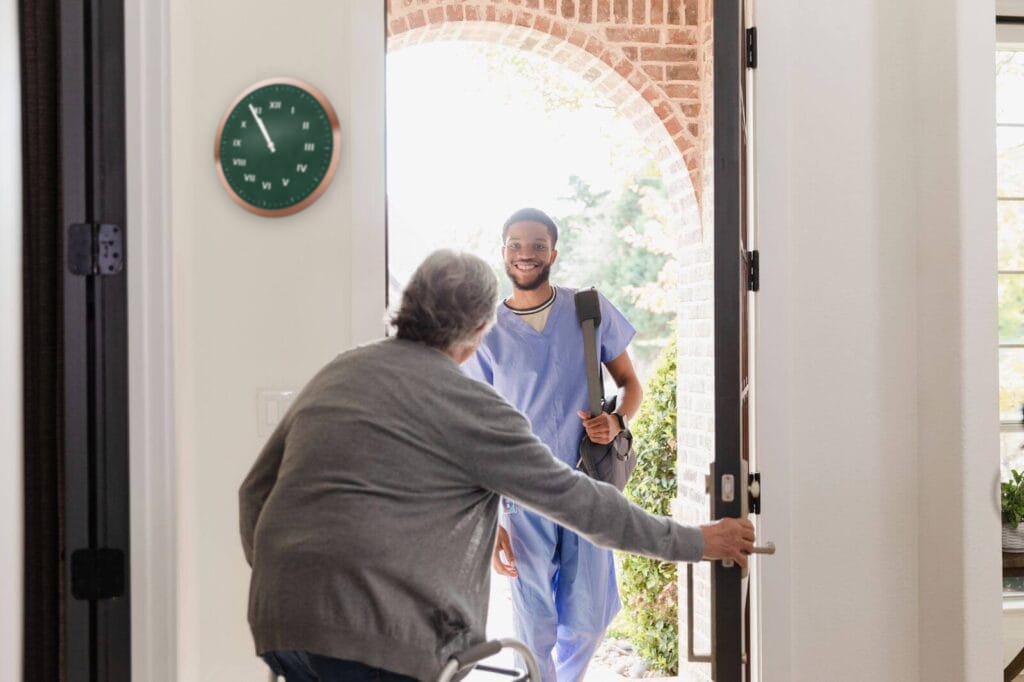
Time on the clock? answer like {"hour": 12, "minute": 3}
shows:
{"hour": 10, "minute": 54}
